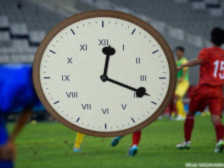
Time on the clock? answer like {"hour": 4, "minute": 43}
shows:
{"hour": 12, "minute": 19}
